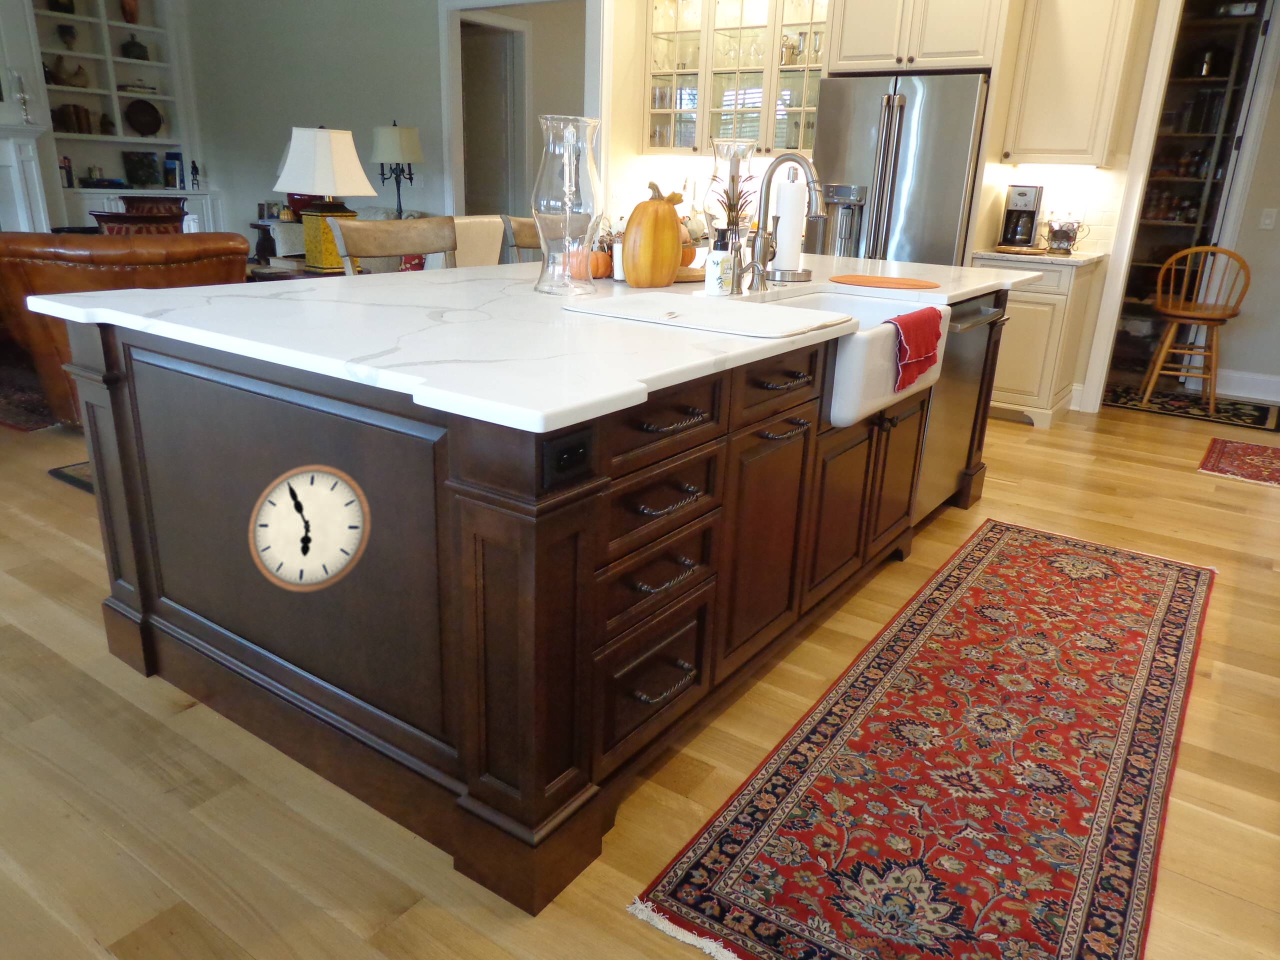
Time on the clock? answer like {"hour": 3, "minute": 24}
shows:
{"hour": 5, "minute": 55}
